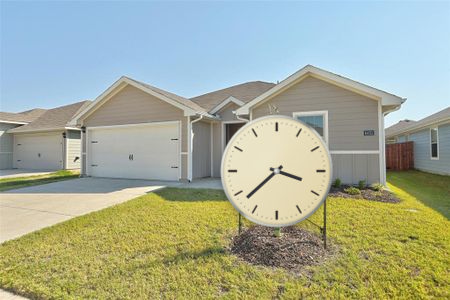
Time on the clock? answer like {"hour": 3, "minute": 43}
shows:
{"hour": 3, "minute": 38}
